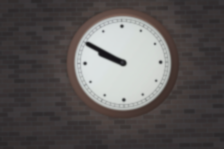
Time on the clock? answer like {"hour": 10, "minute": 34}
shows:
{"hour": 9, "minute": 50}
